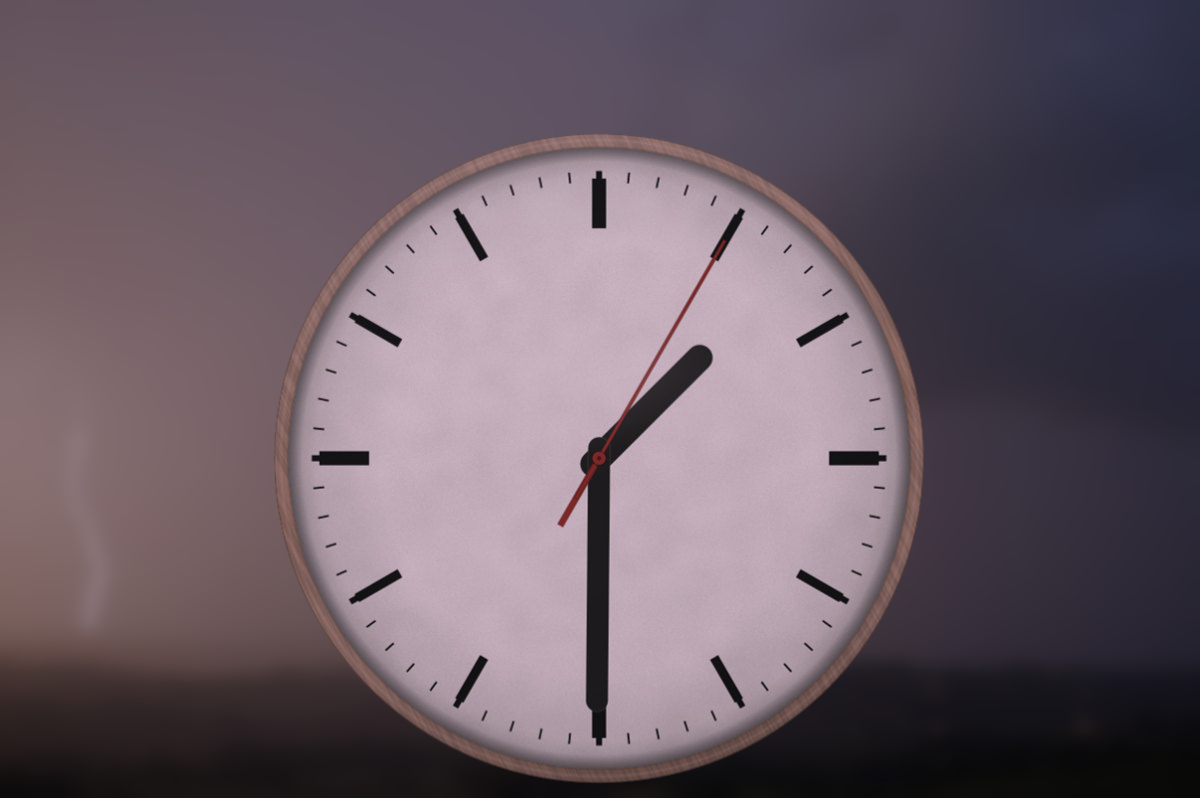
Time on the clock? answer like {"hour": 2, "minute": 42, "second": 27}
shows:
{"hour": 1, "minute": 30, "second": 5}
